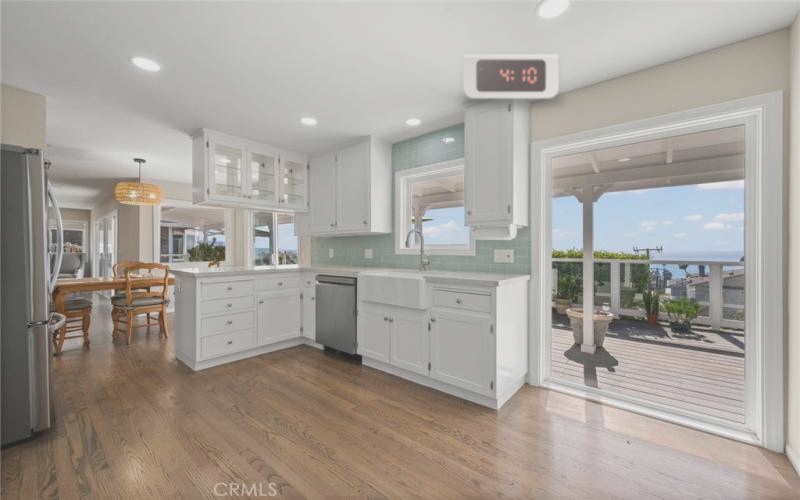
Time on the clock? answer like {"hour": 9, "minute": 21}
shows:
{"hour": 4, "minute": 10}
